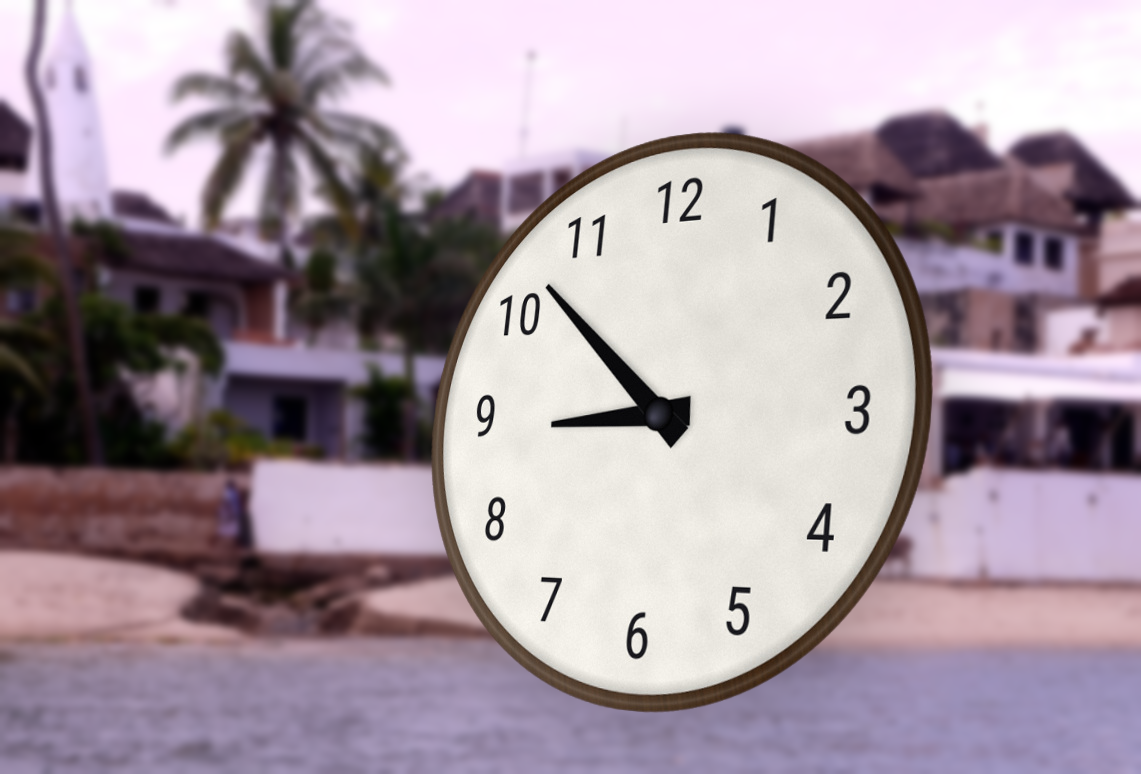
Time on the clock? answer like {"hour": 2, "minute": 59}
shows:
{"hour": 8, "minute": 52}
